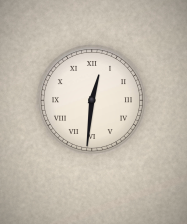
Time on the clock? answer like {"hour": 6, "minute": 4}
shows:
{"hour": 12, "minute": 31}
